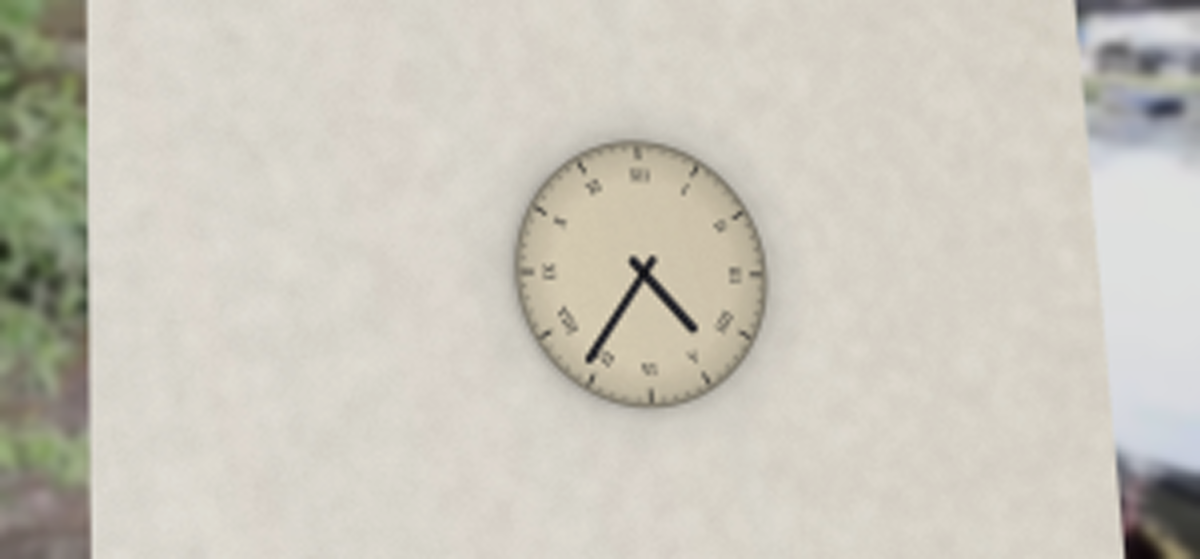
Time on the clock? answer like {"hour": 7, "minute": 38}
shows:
{"hour": 4, "minute": 36}
